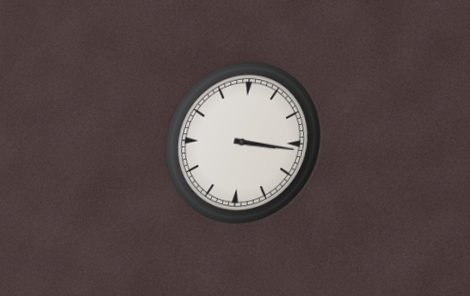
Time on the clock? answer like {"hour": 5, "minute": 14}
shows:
{"hour": 3, "minute": 16}
